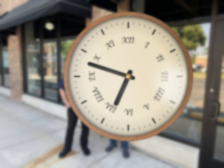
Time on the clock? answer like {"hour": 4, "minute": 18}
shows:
{"hour": 6, "minute": 48}
